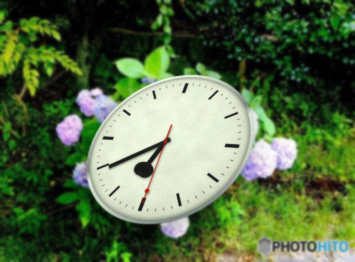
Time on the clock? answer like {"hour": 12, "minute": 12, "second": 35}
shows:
{"hour": 6, "minute": 39, "second": 30}
